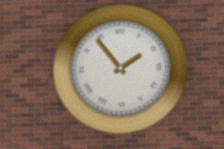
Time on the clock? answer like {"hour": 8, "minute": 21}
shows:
{"hour": 1, "minute": 54}
